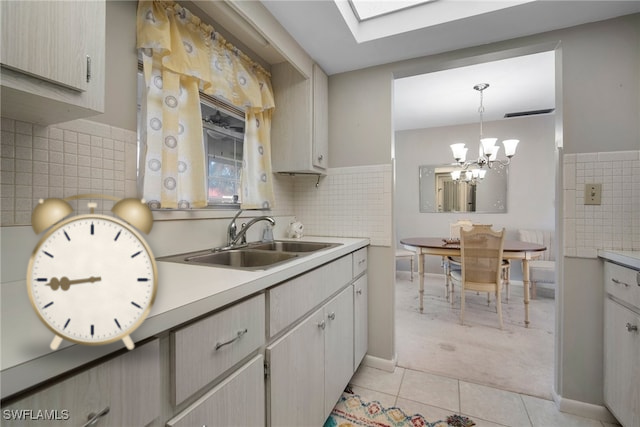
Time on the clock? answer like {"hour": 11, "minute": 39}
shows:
{"hour": 8, "minute": 44}
